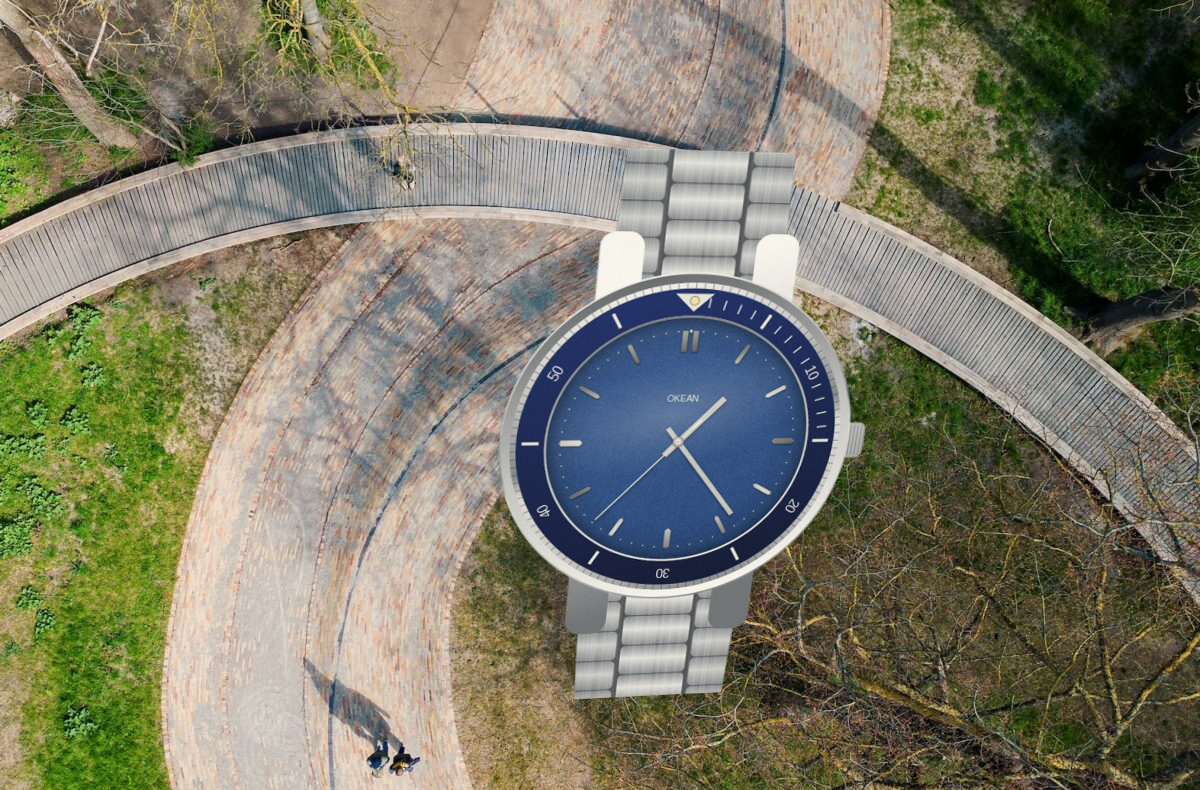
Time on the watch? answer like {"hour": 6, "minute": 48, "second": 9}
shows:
{"hour": 1, "minute": 23, "second": 37}
